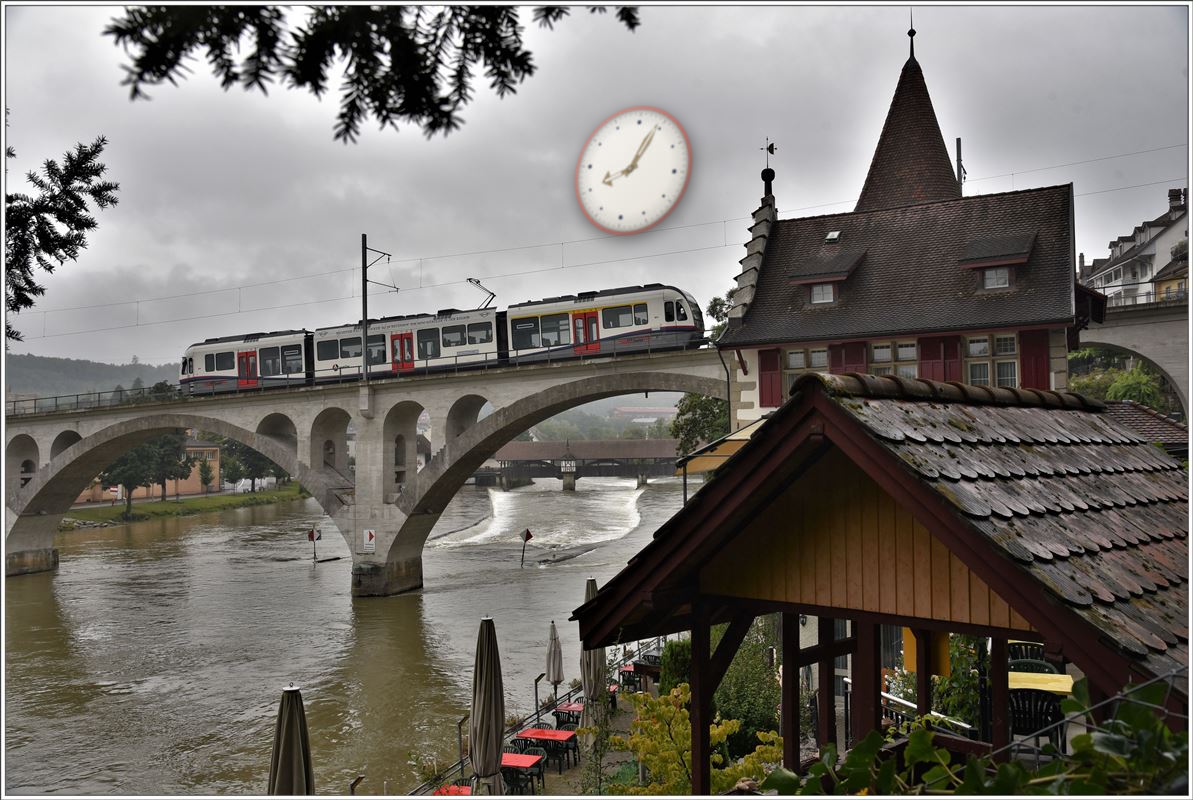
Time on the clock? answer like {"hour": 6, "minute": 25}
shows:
{"hour": 8, "minute": 4}
